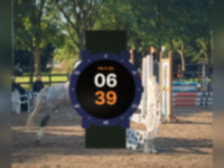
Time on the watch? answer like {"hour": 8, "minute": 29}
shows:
{"hour": 6, "minute": 39}
